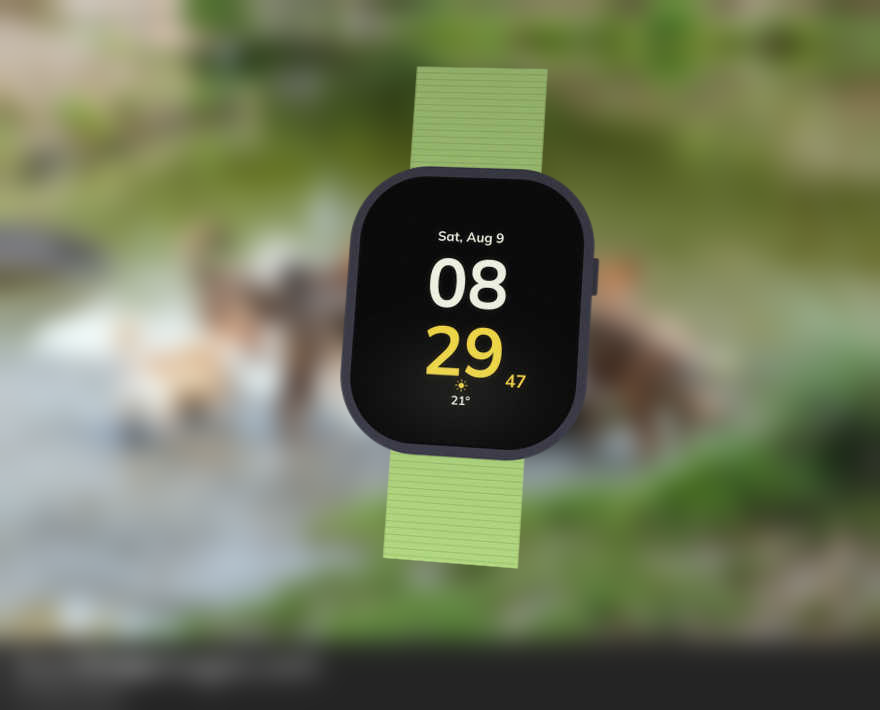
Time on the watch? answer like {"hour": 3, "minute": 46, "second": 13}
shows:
{"hour": 8, "minute": 29, "second": 47}
